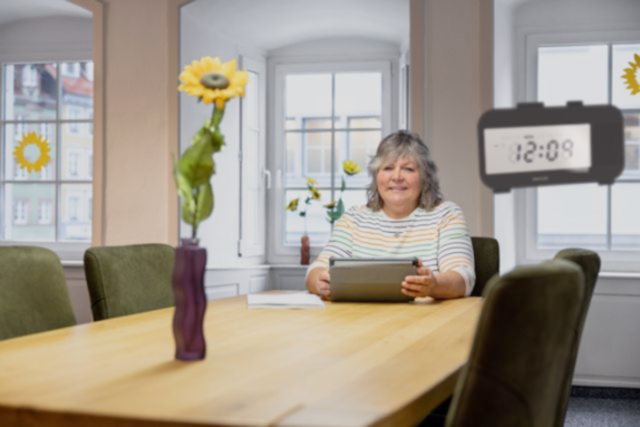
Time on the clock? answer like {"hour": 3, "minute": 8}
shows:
{"hour": 12, "minute": 9}
